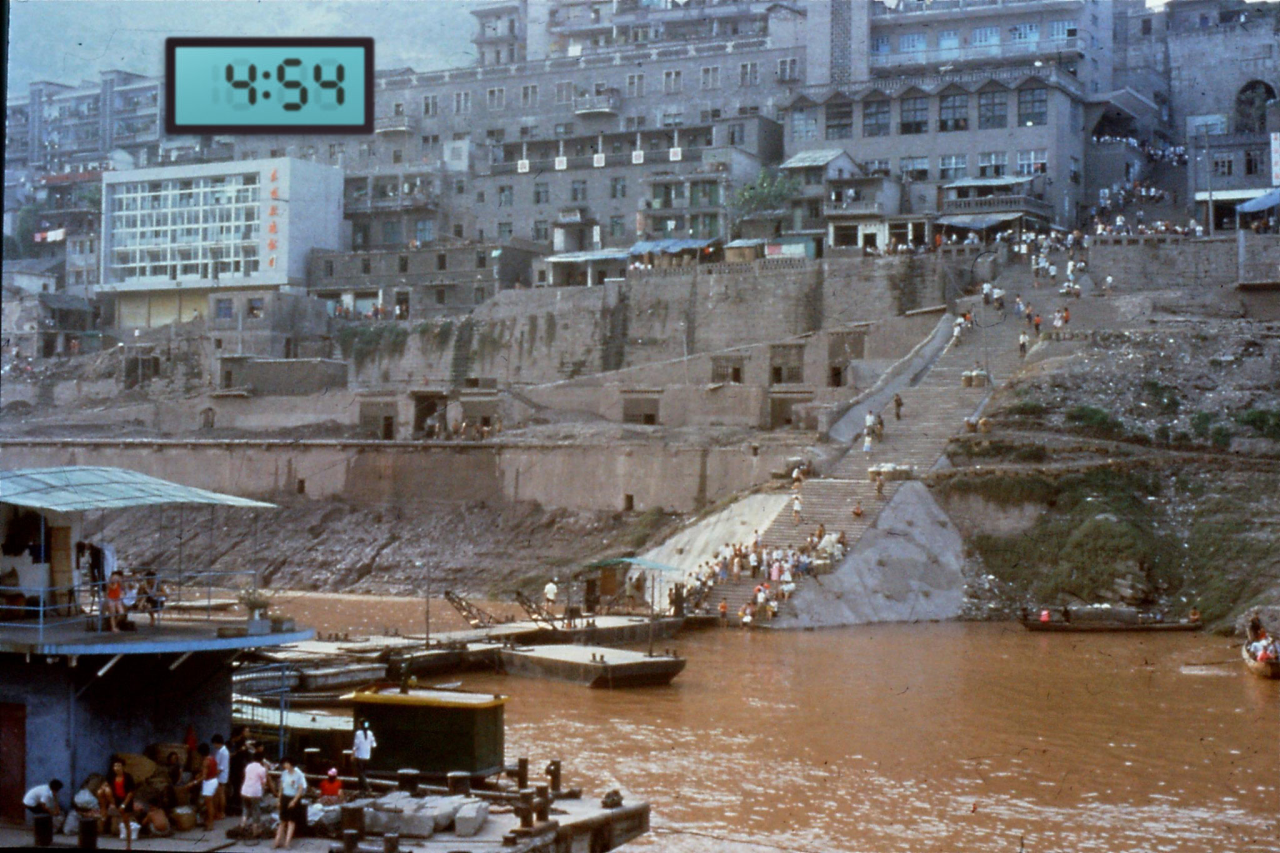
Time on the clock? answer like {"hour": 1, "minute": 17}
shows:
{"hour": 4, "minute": 54}
